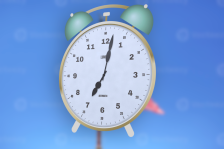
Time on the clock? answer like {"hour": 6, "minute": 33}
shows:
{"hour": 7, "minute": 2}
